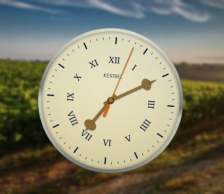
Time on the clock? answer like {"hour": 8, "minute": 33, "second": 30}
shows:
{"hour": 7, "minute": 10, "second": 3}
